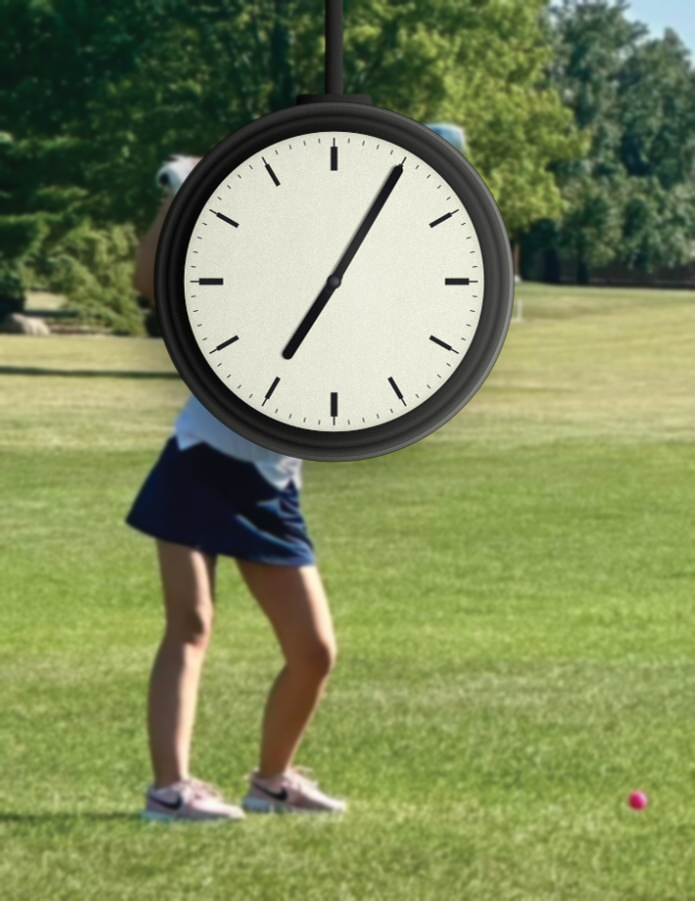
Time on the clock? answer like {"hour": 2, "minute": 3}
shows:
{"hour": 7, "minute": 5}
